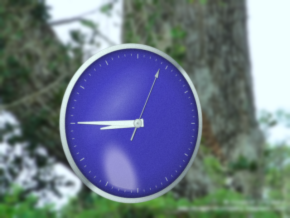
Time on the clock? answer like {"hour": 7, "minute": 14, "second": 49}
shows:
{"hour": 8, "minute": 45, "second": 4}
